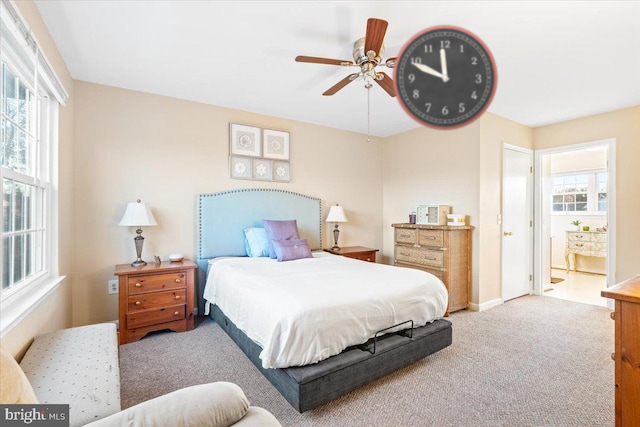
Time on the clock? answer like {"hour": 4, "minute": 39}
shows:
{"hour": 11, "minute": 49}
